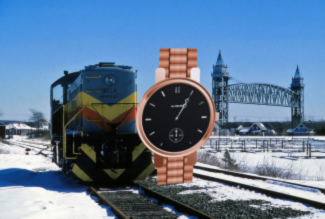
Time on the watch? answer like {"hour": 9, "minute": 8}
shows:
{"hour": 1, "minute": 5}
